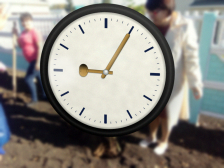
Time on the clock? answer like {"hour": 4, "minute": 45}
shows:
{"hour": 9, "minute": 5}
